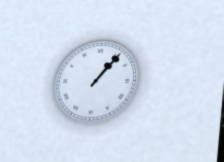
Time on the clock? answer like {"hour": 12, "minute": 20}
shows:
{"hour": 1, "minute": 6}
